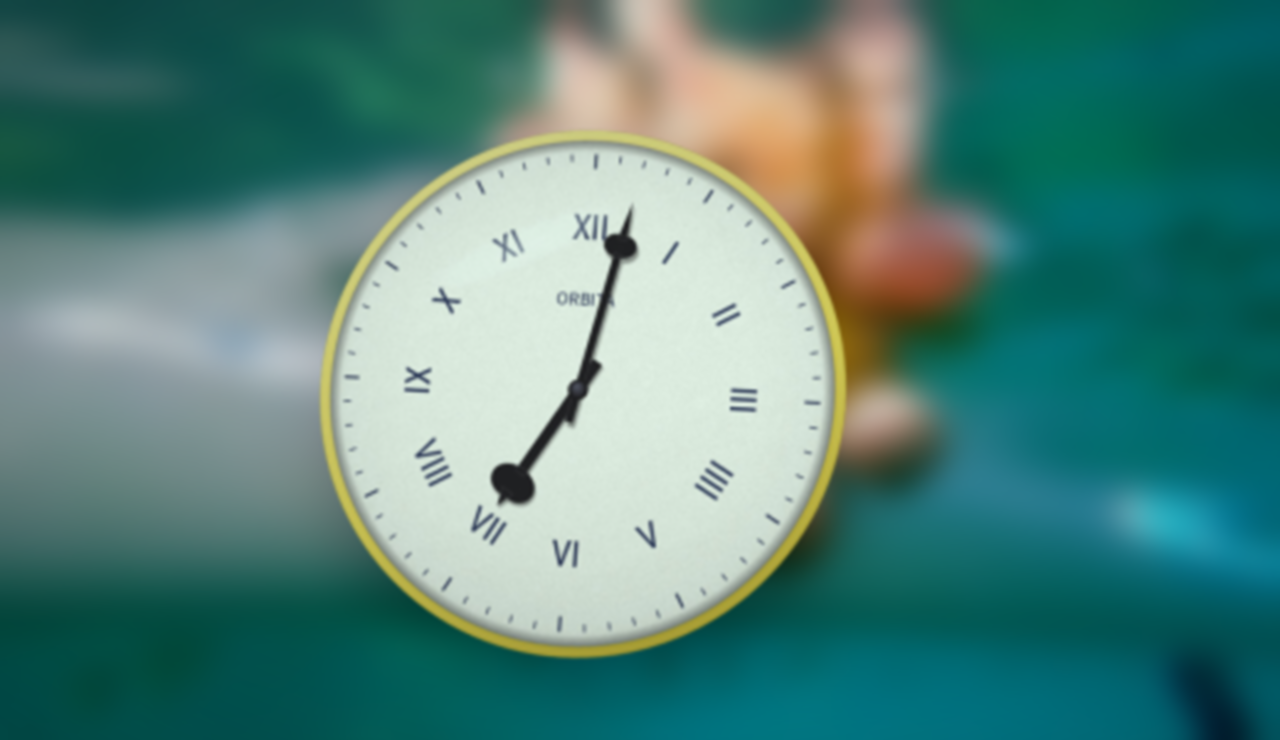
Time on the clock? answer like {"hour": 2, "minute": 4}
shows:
{"hour": 7, "minute": 2}
